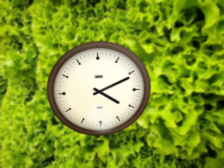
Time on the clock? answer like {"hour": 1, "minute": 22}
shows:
{"hour": 4, "minute": 11}
